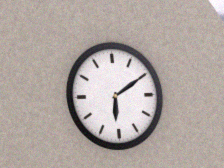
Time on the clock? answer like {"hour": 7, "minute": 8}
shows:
{"hour": 6, "minute": 10}
